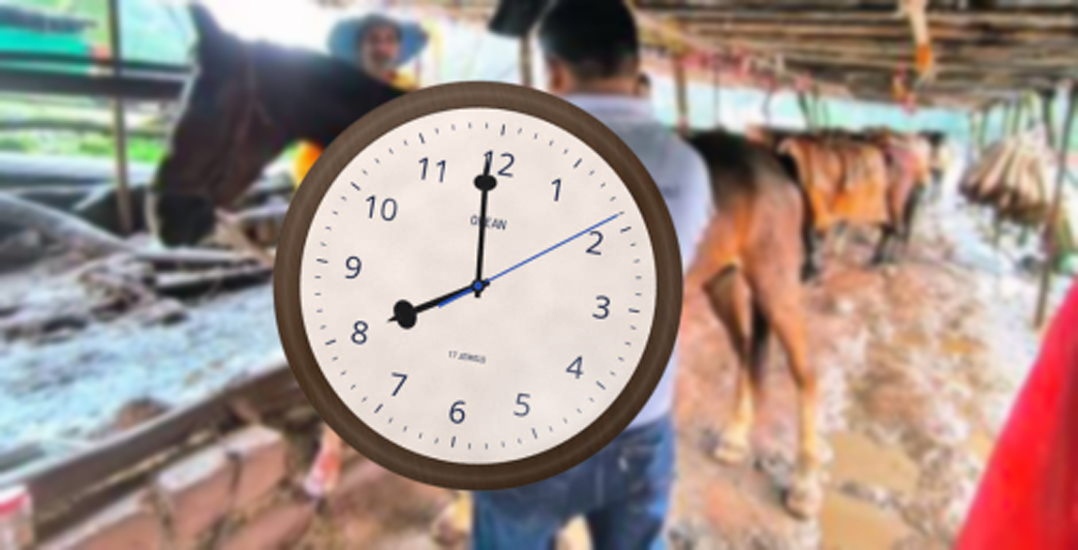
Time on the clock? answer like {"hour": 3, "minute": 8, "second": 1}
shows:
{"hour": 7, "minute": 59, "second": 9}
